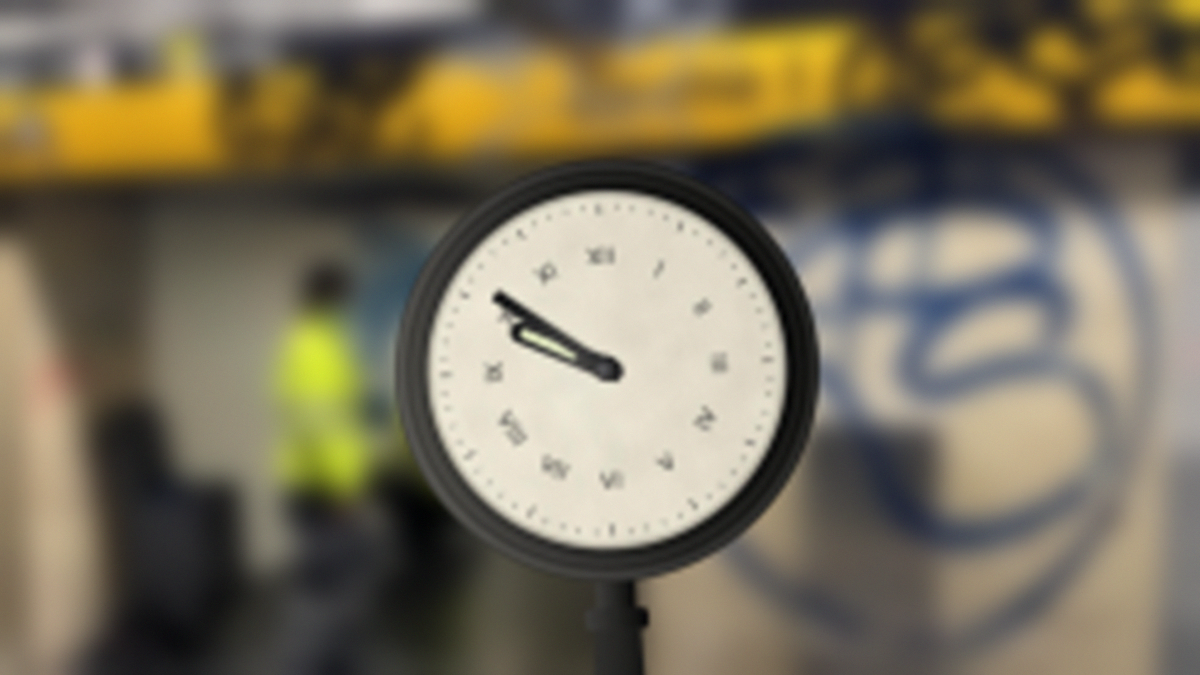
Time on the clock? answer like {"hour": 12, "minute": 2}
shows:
{"hour": 9, "minute": 51}
